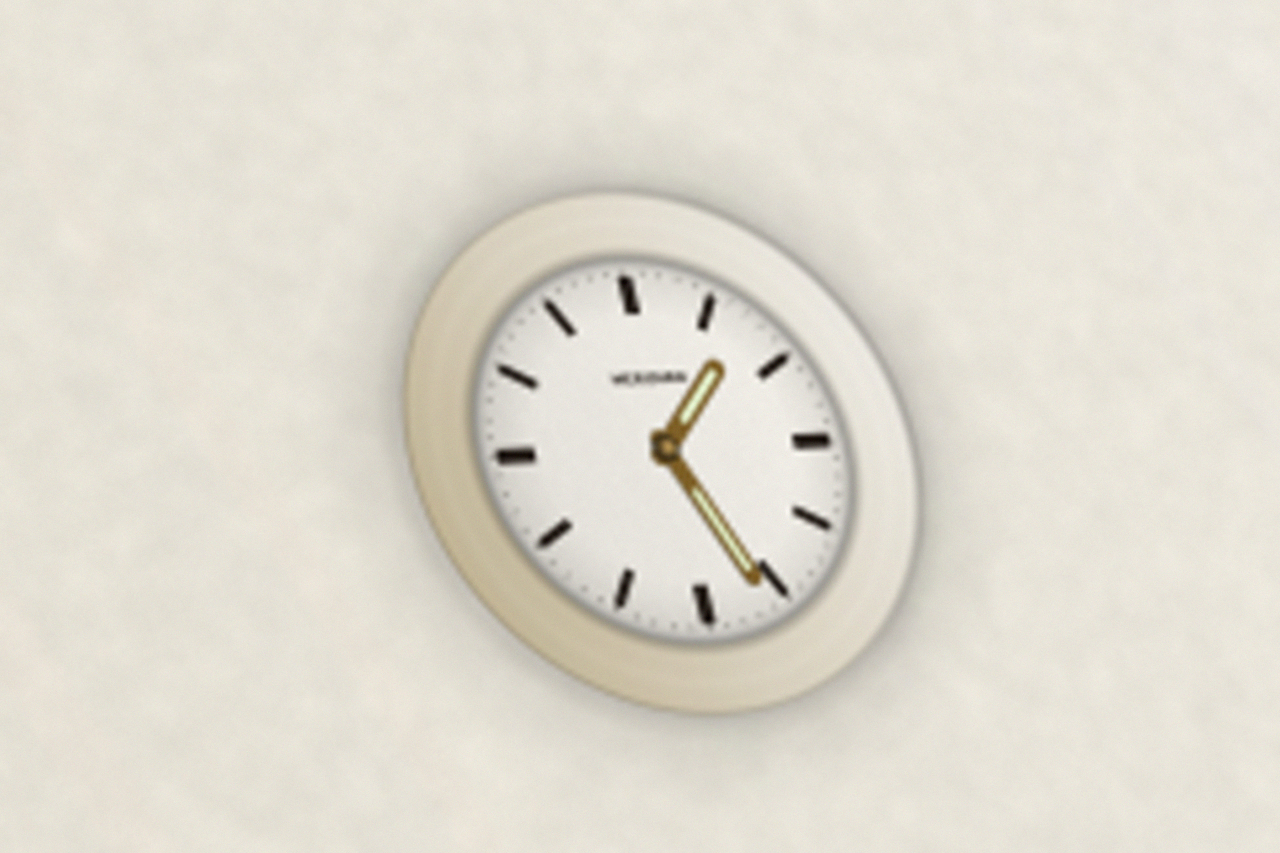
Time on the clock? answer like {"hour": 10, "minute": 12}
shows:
{"hour": 1, "minute": 26}
